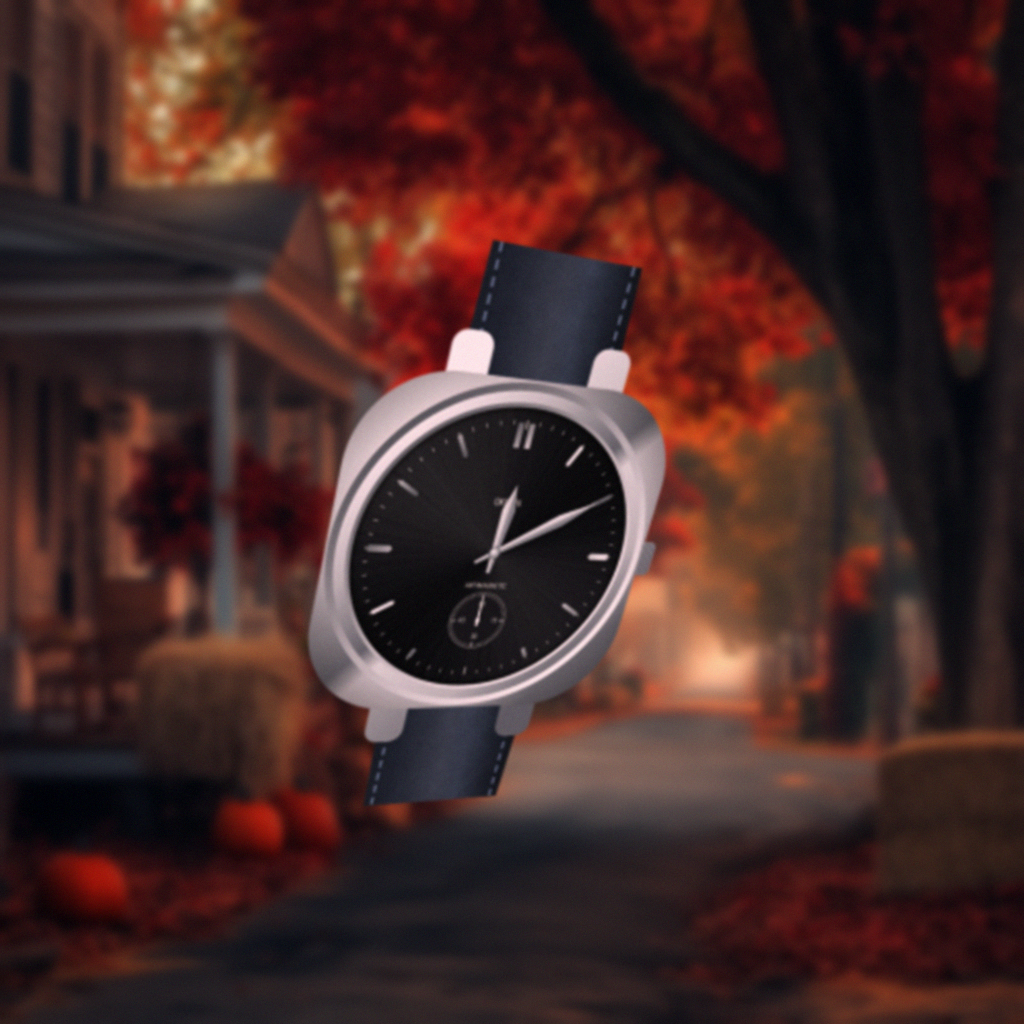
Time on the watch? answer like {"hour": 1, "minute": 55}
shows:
{"hour": 12, "minute": 10}
